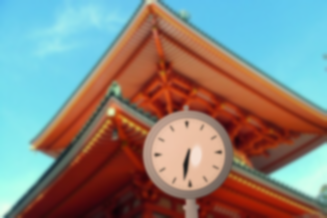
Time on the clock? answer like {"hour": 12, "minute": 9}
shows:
{"hour": 6, "minute": 32}
